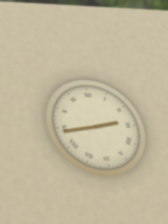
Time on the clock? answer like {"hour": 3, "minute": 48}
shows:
{"hour": 2, "minute": 44}
